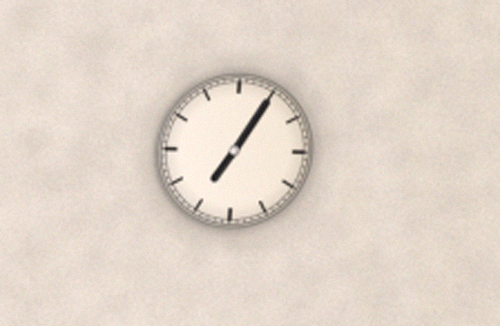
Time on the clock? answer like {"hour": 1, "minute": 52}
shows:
{"hour": 7, "minute": 5}
